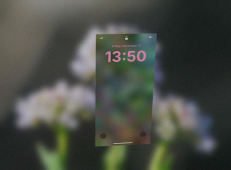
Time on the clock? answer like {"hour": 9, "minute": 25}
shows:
{"hour": 13, "minute": 50}
